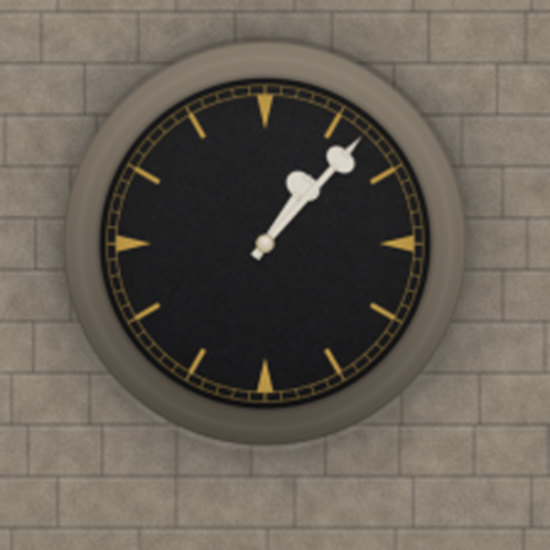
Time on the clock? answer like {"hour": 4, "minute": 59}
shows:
{"hour": 1, "minute": 7}
